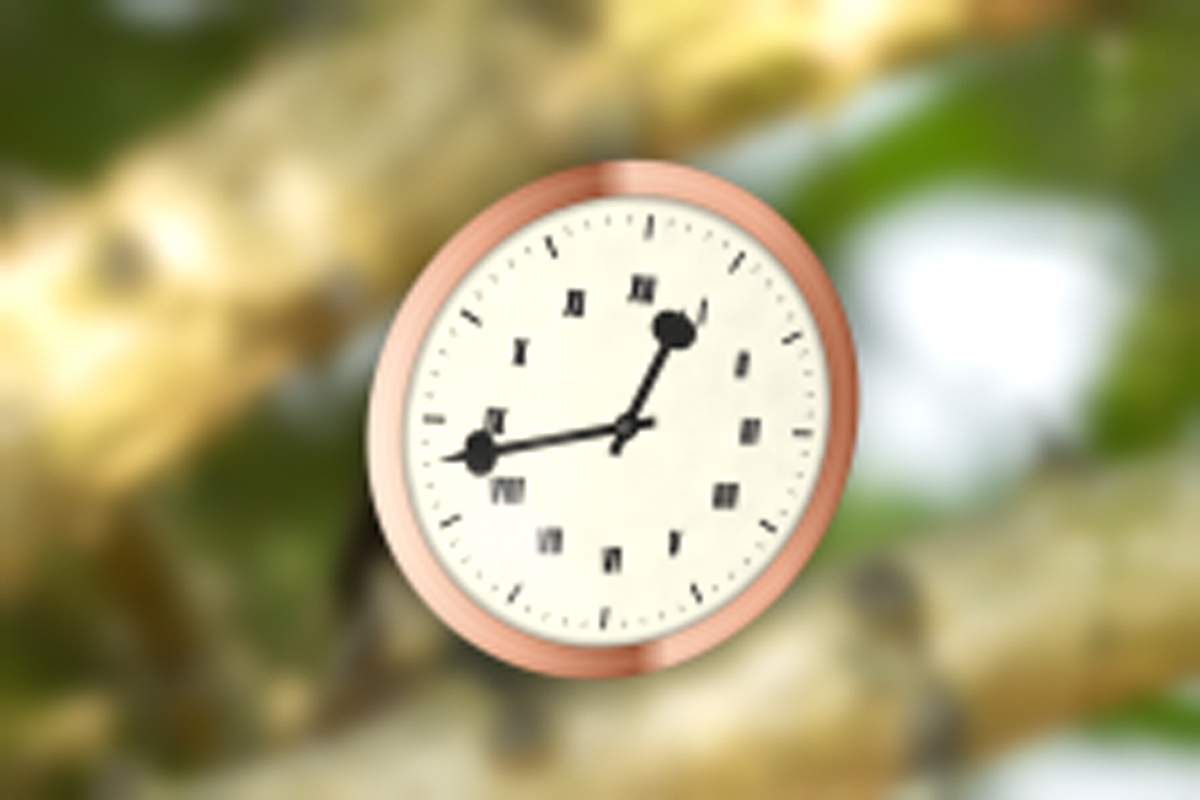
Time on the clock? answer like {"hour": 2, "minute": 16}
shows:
{"hour": 12, "minute": 43}
